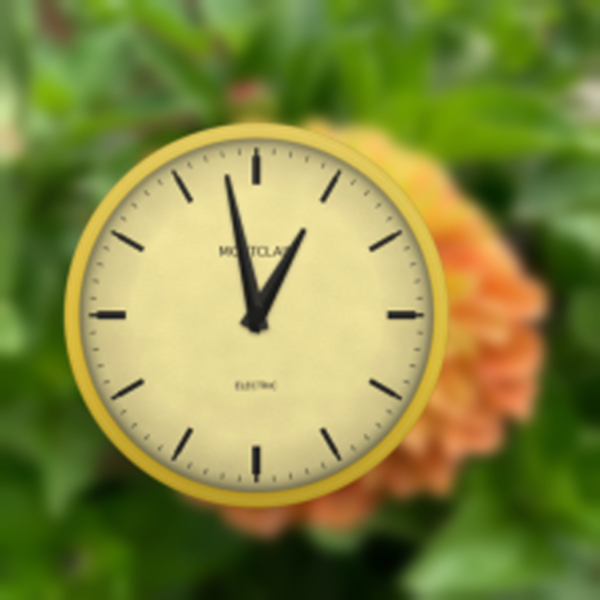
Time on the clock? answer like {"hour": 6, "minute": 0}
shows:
{"hour": 12, "minute": 58}
